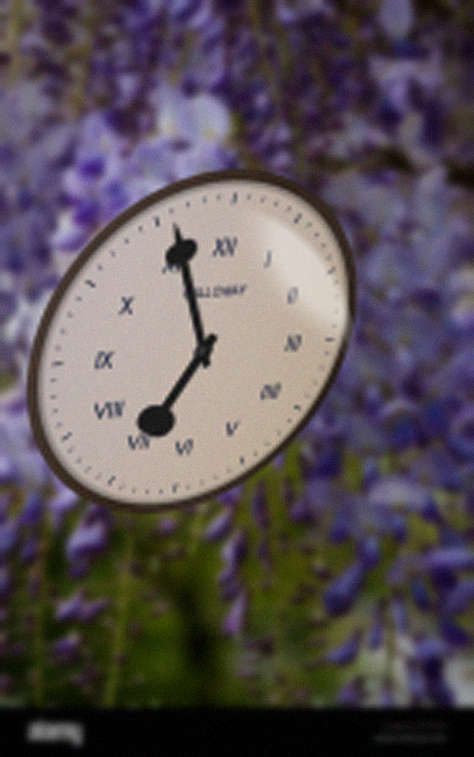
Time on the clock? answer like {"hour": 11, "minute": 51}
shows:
{"hour": 6, "minute": 56}
